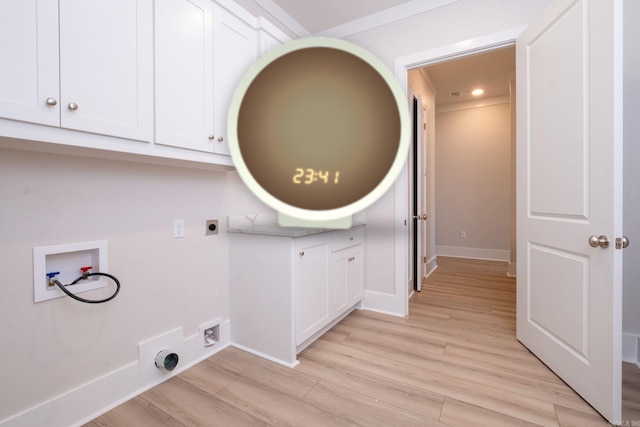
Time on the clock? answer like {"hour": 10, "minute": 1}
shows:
{"hour": 23, "minute": 41}
